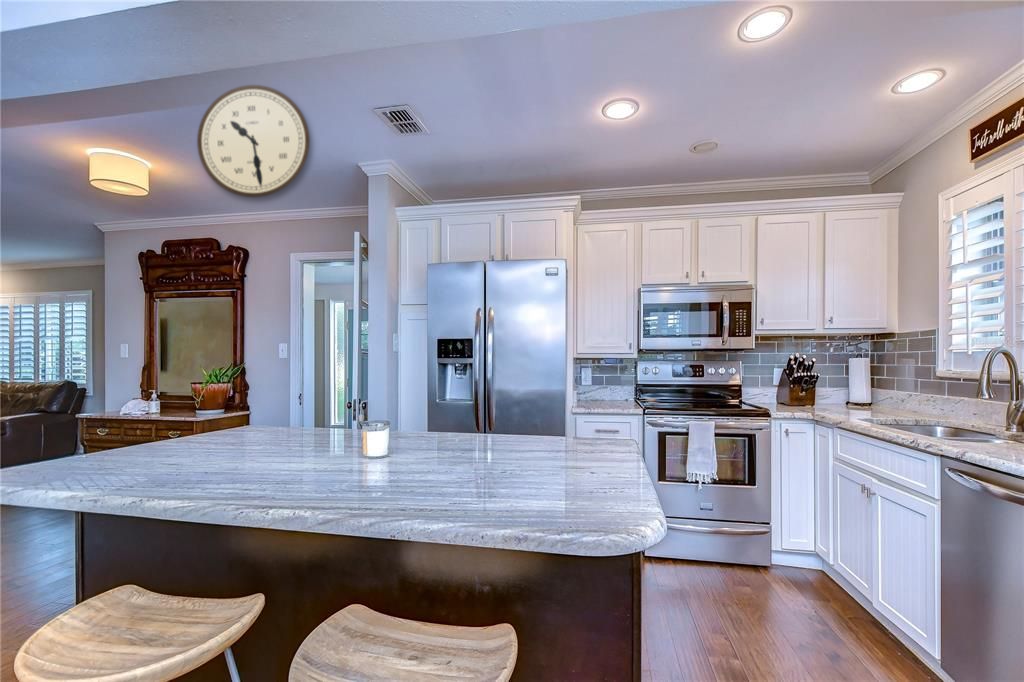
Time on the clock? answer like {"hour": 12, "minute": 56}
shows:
{"hour": 10, "minute": 29}
